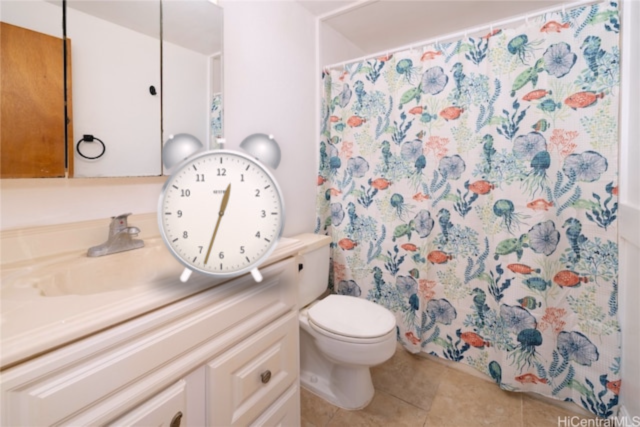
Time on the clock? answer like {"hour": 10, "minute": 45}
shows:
{"hour": 12, "minute": 33}
